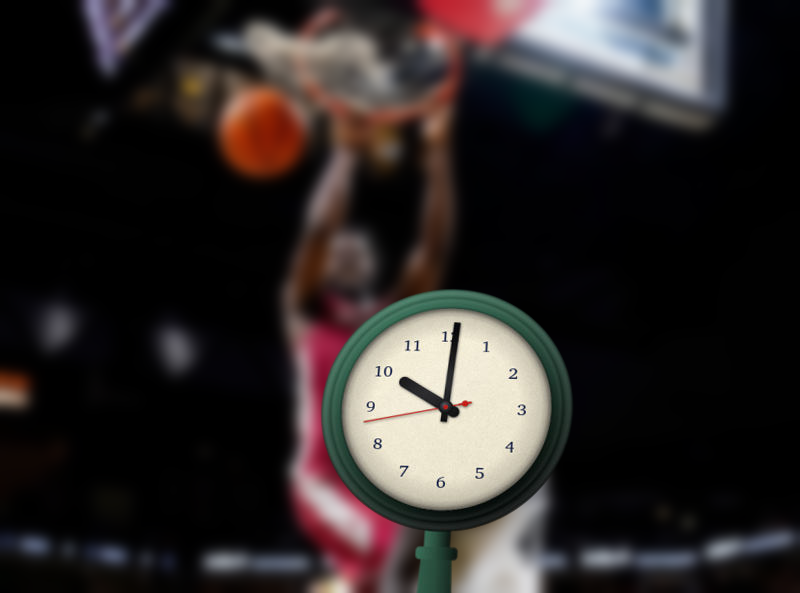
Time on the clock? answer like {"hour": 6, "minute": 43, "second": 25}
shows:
{"hour": 10, "minute": 0, "second": 43}
